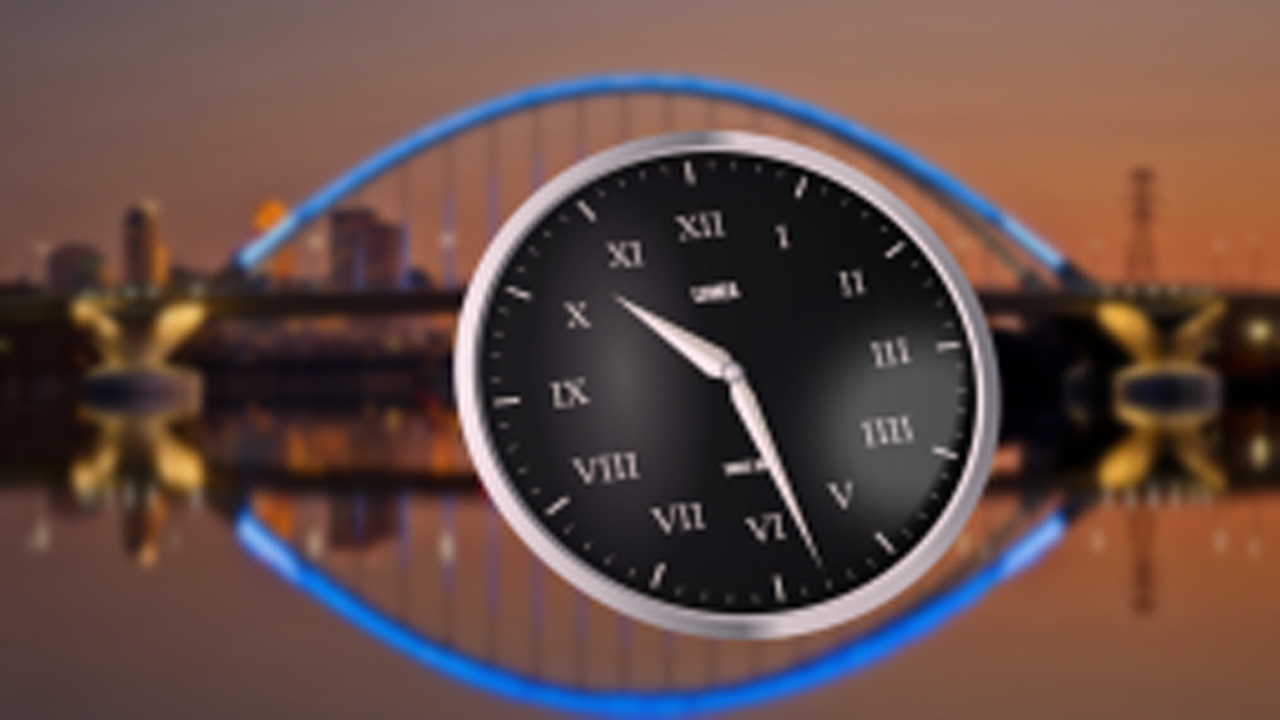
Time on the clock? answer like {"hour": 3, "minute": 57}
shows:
{"hour": 10, "minute": 28}
